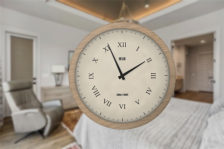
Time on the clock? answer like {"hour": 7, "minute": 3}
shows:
{"hour": 1, "minute": 56}
